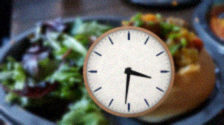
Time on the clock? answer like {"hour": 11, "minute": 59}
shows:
{"hour": 3, "minute": 31}
